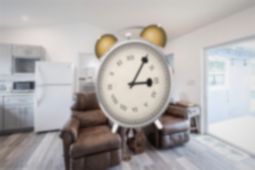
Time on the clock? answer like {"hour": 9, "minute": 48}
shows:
{"hour": 3, "minute": 6}
